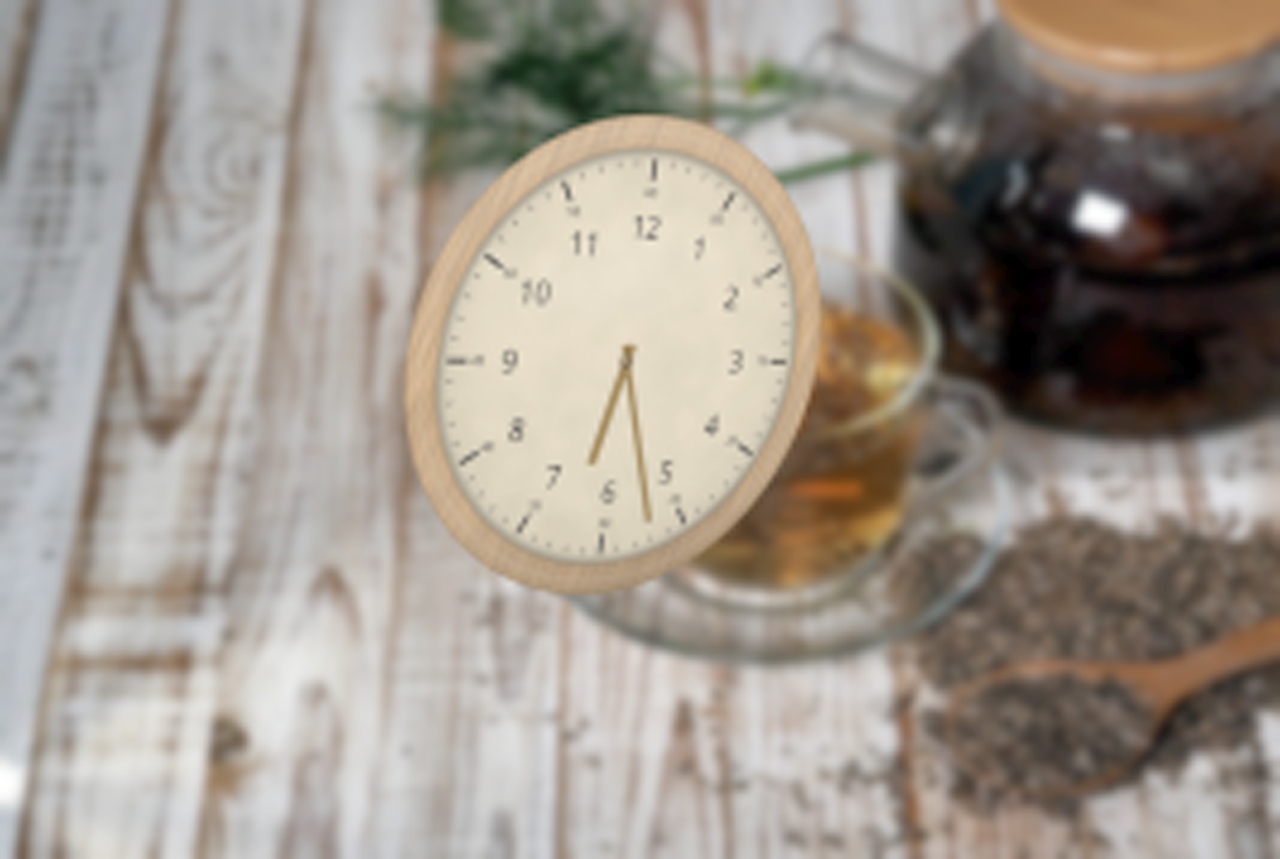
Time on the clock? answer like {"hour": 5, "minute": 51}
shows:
{"hour": 6, "minute": 27}
